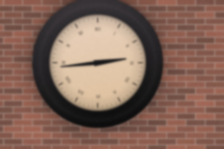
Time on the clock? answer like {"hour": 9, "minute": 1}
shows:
{"hour": 2, "minute": 44}
